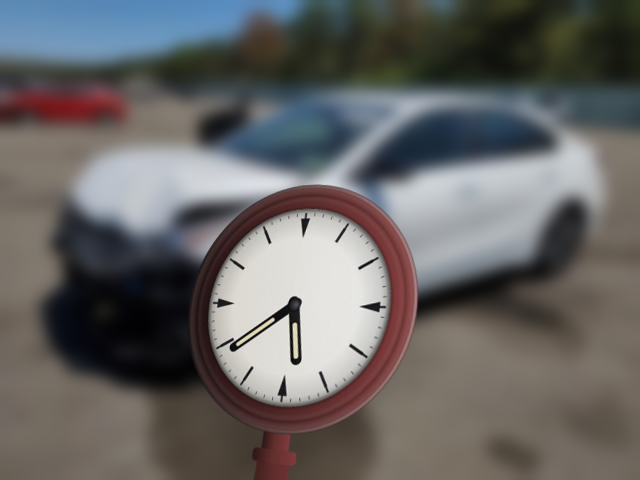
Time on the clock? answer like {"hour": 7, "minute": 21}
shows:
{"hour": 5, "minute": 39}
